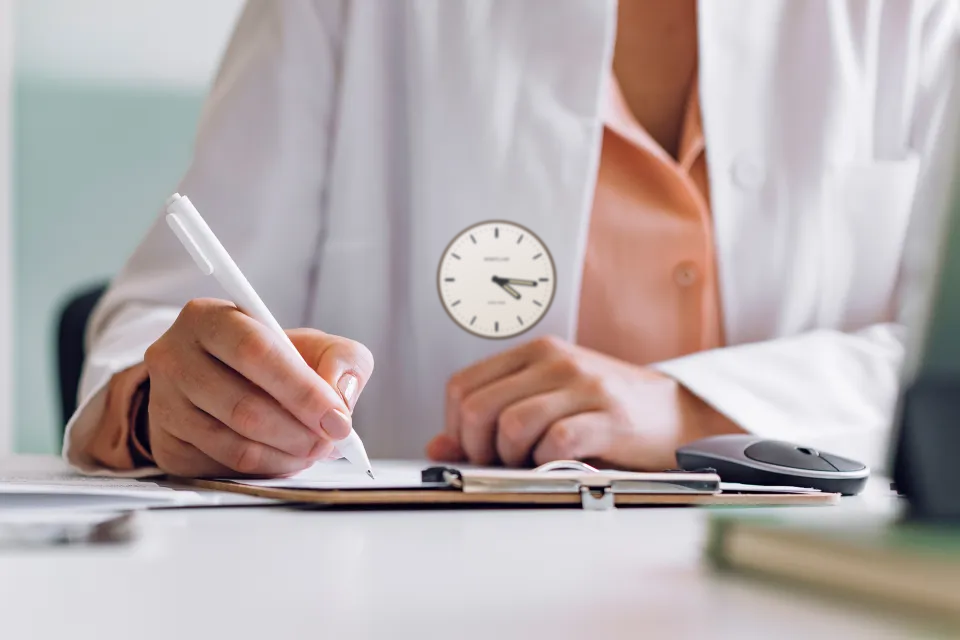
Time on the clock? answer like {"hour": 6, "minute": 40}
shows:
{"hour": 4, "minute": 16}
